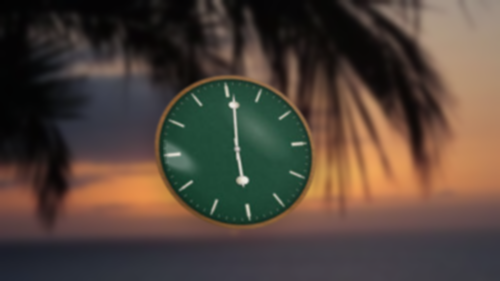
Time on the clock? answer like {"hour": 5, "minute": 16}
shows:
{"hour": 6, "minute": 1}
